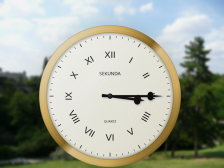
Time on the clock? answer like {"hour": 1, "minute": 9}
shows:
{"hour": 3, "minute": 15}
